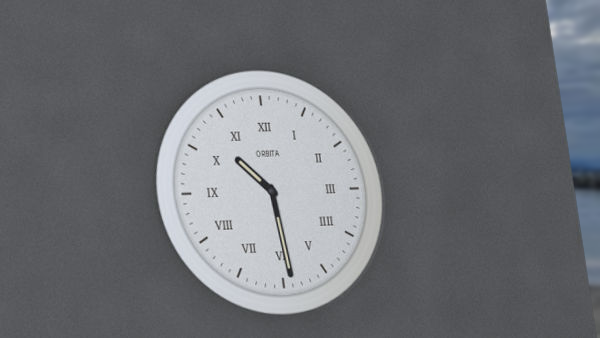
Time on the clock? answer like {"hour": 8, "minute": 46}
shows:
{"hour": 10, "minute": 29}
